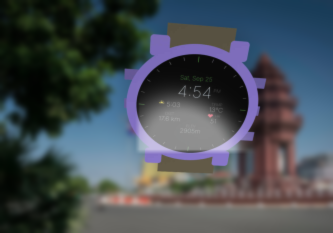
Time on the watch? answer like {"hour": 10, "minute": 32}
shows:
{"hour": 4, "minute": 54}
